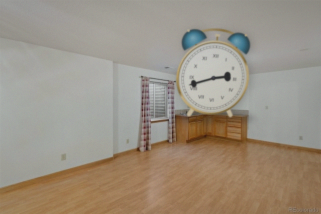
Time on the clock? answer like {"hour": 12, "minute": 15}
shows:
{"hour": 2, "minute": 42}
